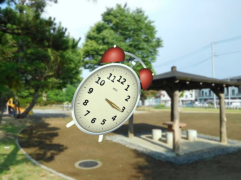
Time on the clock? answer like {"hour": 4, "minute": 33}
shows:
{"hour": 3, "minute": 16}
